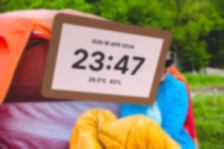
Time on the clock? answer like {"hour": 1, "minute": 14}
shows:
{"hour": 23, "minute": 47}
